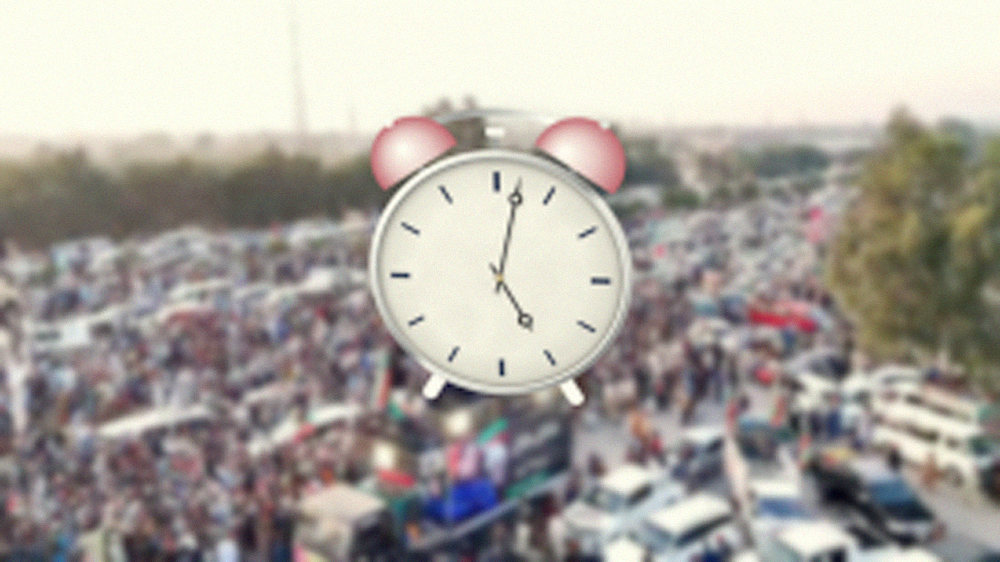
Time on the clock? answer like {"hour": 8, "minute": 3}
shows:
{"hour": 5, "minute": 2}
